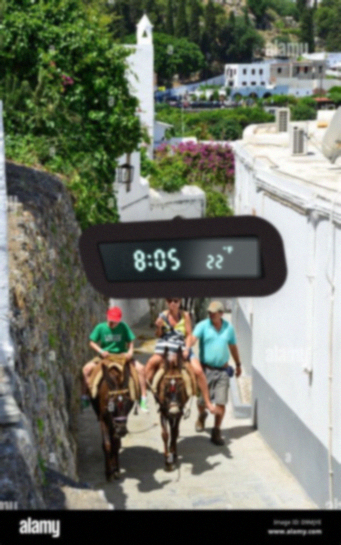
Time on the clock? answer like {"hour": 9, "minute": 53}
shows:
{"hour": 8, "minute": 5}
